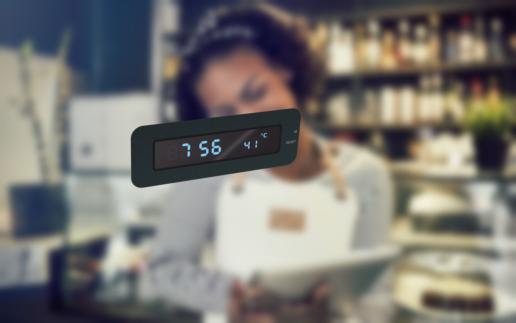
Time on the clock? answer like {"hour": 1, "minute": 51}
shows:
{"hour": 7, "minute": 56}
